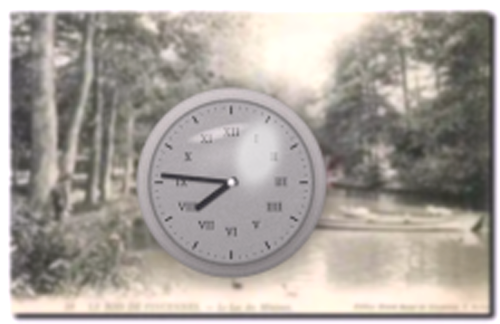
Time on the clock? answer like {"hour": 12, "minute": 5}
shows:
{"hour": 7, "minute": 46}
